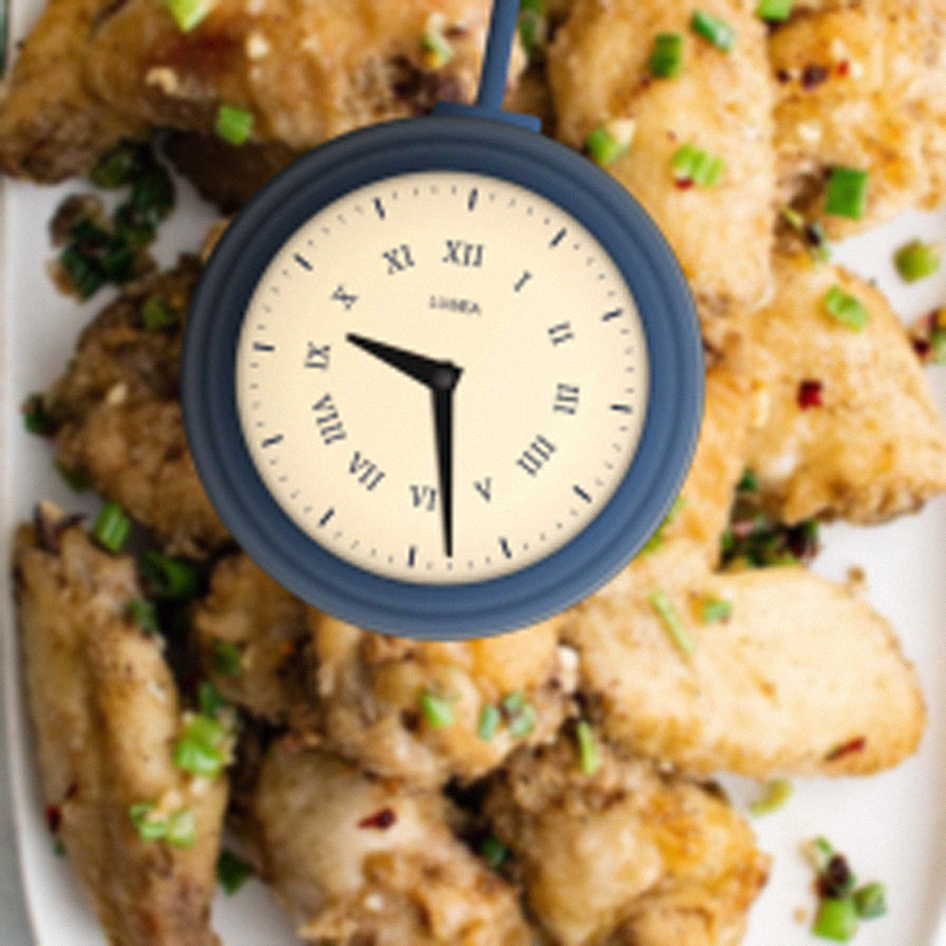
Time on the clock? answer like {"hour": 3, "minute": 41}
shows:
{"hour": 9, "minute": 28}
